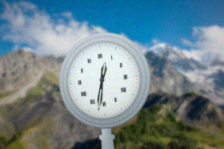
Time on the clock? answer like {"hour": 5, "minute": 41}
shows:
{"hour": 12, "minute": 32}
